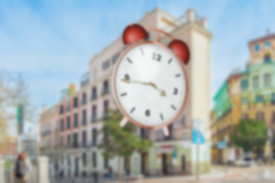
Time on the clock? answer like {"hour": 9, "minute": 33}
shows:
{"hour": 3, "minute": 44}
